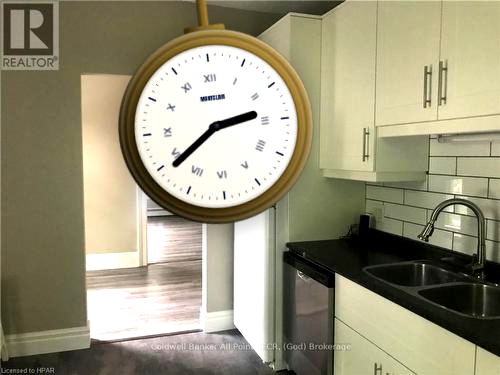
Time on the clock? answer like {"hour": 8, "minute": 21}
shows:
{"hour": 2, "minute": 39}
